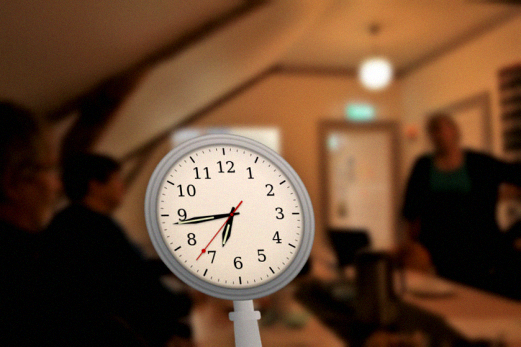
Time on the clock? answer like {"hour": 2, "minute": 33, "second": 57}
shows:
{"hour": 6, "minute": 43, "second": 37}
